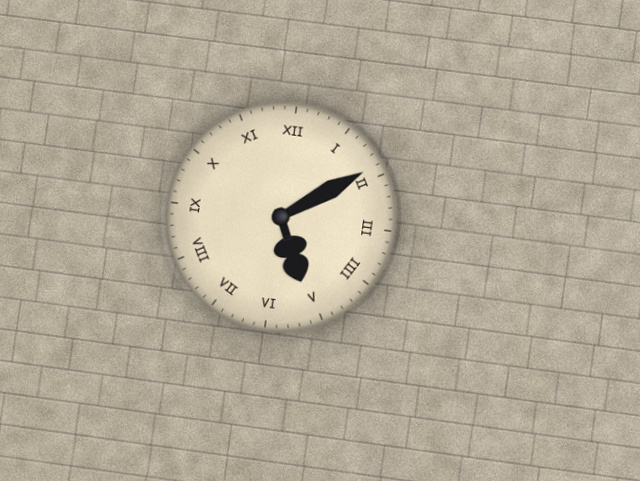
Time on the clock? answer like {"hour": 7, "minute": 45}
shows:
{"hour": 5, "minute": 9}
